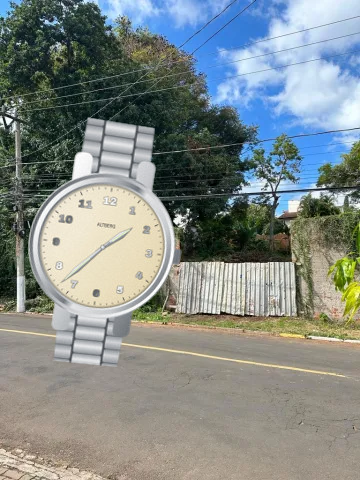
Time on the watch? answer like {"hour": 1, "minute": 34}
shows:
{"hour": 1, "minute": 37}
